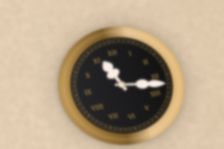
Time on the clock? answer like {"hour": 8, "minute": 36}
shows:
{"hour": 11, "minute": 17}
